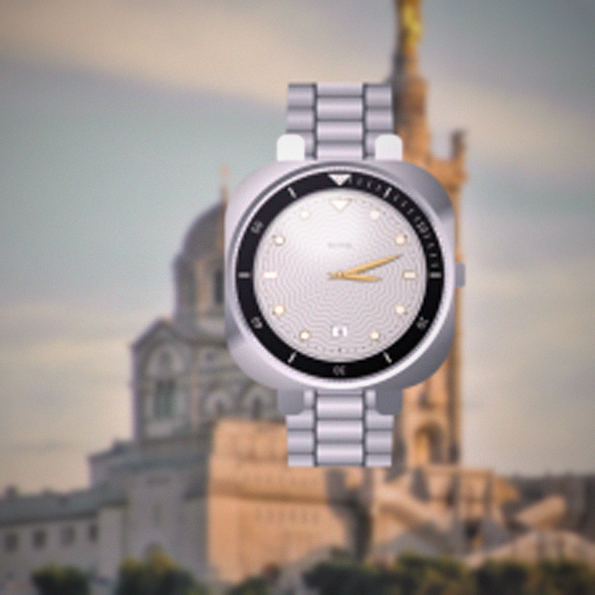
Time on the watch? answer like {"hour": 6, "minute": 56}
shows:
{"hour": 3, "minute": 12}
